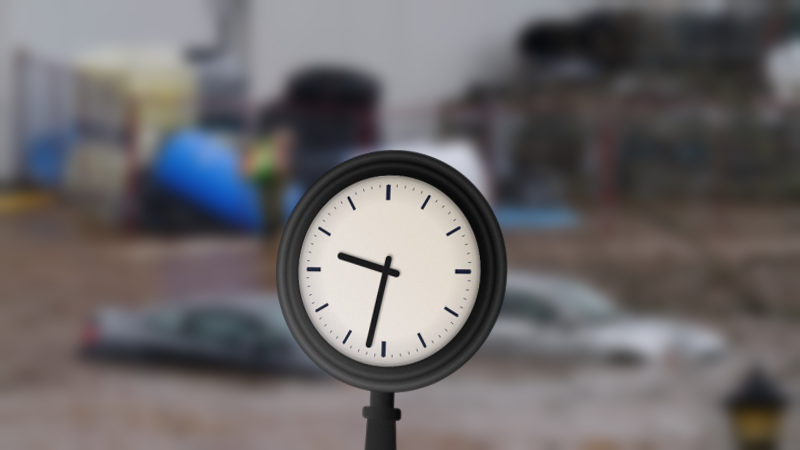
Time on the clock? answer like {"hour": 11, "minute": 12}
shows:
{"hour": 9, "minute": 32}
